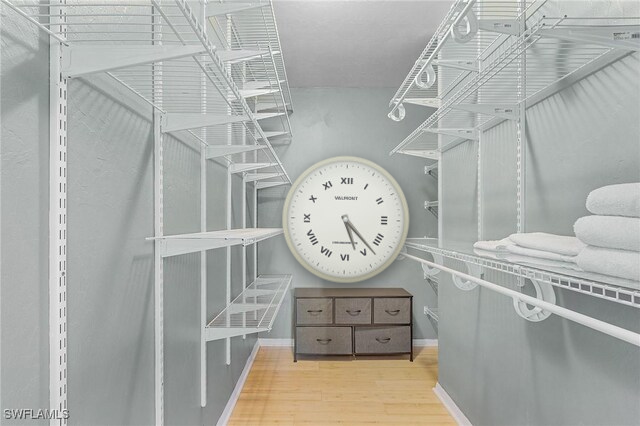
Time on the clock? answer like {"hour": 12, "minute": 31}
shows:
{"hour": 5, "minute": 23}
